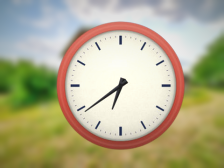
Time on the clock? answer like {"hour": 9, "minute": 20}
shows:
{"hour": 6, "minute": 39}
